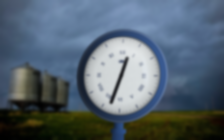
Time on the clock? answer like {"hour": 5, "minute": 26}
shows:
{"hour": 12, "minute": 33}
